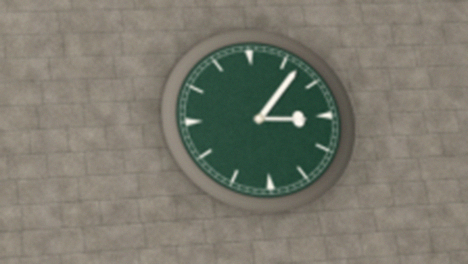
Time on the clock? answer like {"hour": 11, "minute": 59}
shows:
{"hour": 3, "minute": 7}
